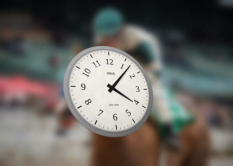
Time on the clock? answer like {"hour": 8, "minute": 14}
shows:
{"hour": 4, "minute": 7}
